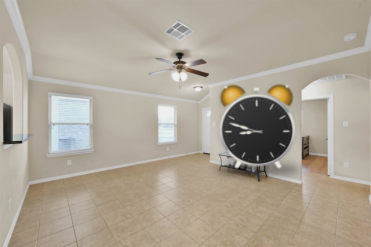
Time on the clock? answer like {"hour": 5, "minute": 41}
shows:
{"hour": 8, "minute": 48}
